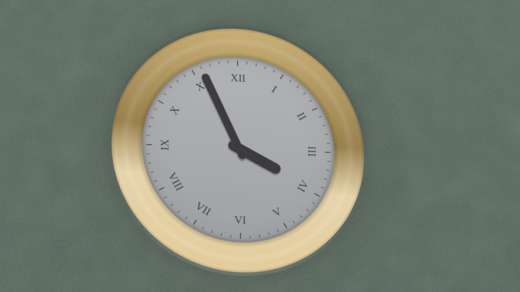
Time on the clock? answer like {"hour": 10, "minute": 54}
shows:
{"hour": 3, "minute": 56}
